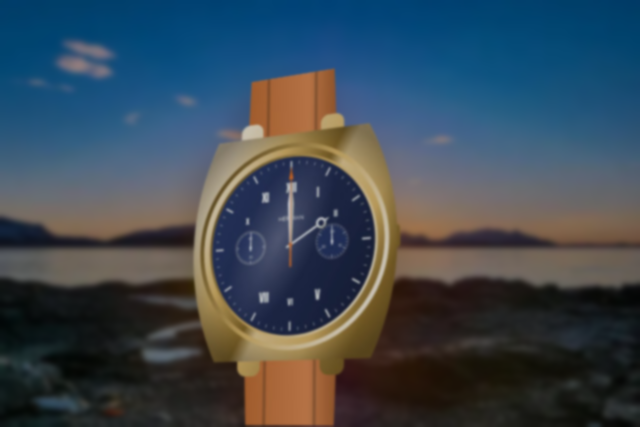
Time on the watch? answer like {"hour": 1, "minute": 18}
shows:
{"hour": 2, "minute": 0}
